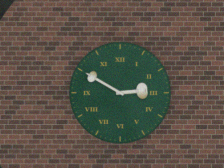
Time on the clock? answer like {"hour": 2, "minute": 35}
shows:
{"hour": 2, "minute": 50}
